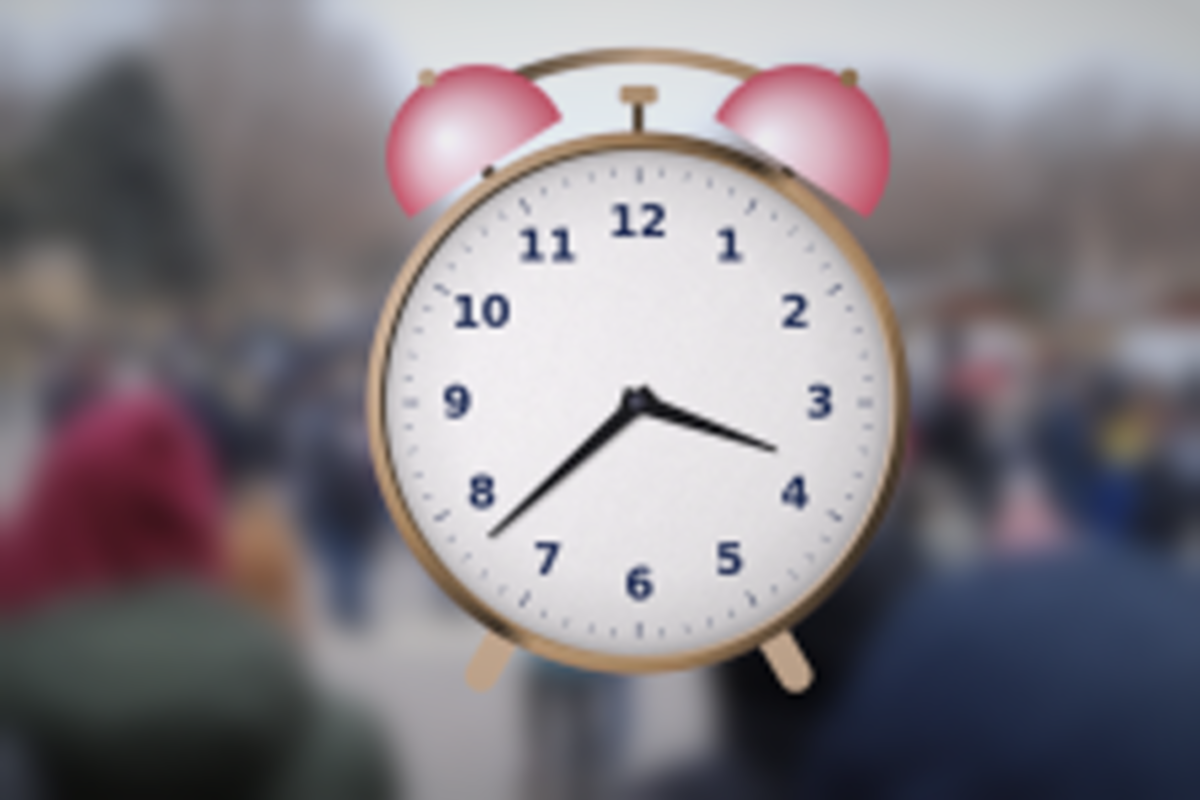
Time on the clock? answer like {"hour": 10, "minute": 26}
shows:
{"hour": 3, "minute": 38}
